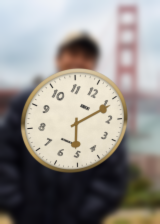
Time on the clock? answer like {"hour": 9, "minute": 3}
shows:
{"hour": 5, "minute": 6}
